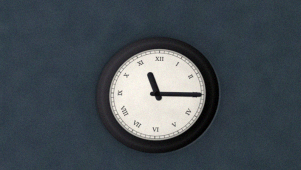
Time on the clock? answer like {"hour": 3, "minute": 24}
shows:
{"hour": 11, "minute": 15}
